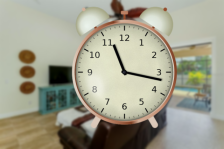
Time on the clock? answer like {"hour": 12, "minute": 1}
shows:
{"hour": 11, "minute": 17}
